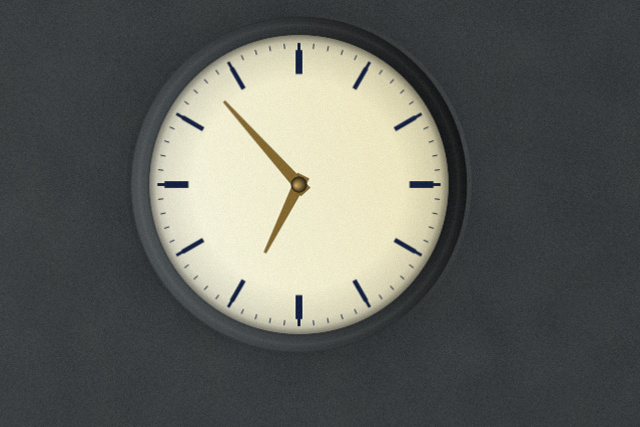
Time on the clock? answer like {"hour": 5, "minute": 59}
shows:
{"hour": 6, "minute": 53}
